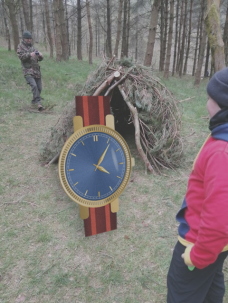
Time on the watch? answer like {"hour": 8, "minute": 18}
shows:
{"hour": 4, "minute": 6}
